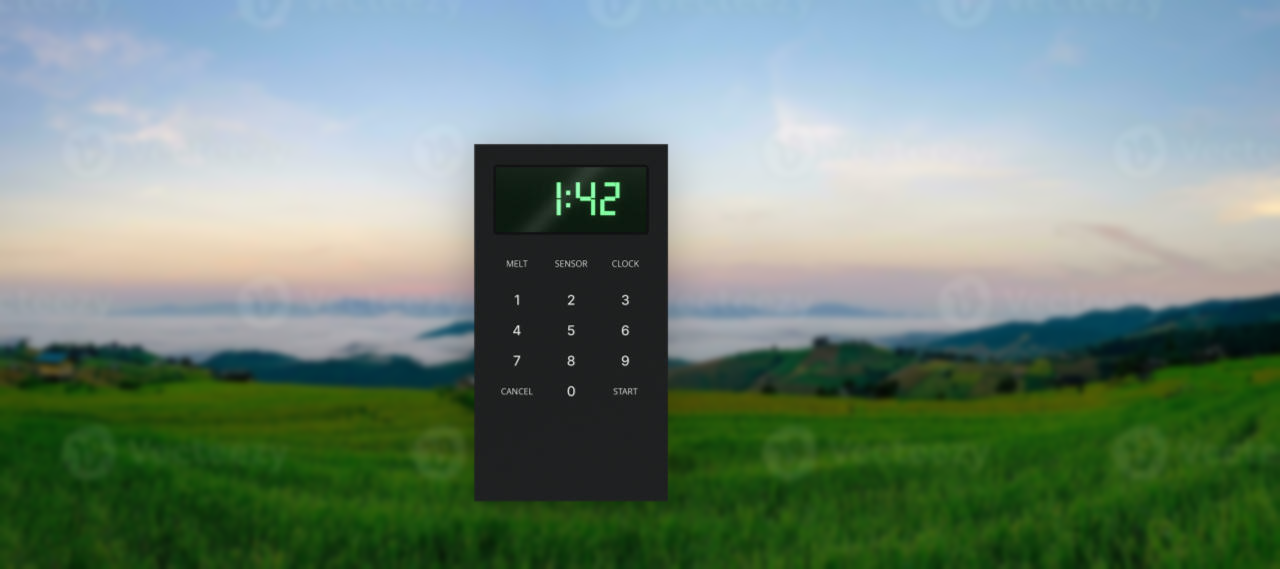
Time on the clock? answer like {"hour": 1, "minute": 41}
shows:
{"hour": 1, "minute": 42}
